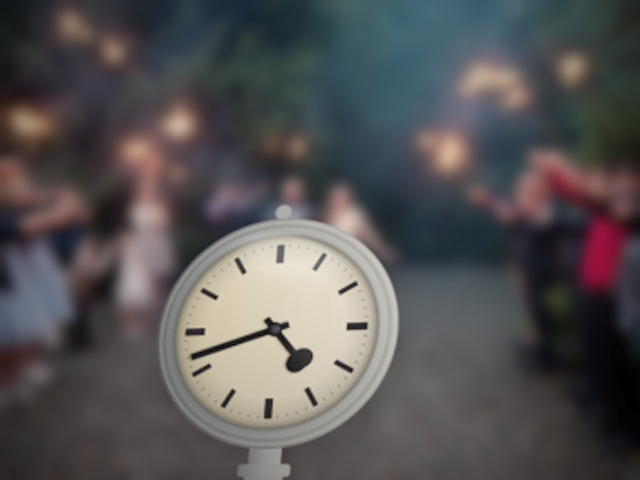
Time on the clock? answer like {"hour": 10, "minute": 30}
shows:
{"hour": 4, "minute": 42}
